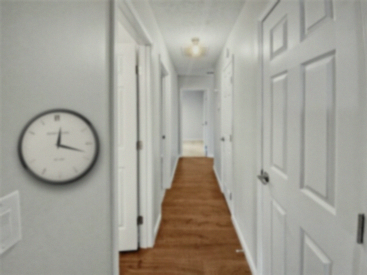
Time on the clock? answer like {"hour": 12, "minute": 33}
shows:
{"hour": 12, "minute": 18}
